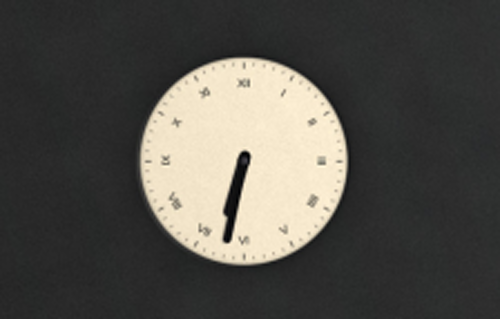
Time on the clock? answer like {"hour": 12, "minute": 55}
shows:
{"hour": 6, "minute": 32}
